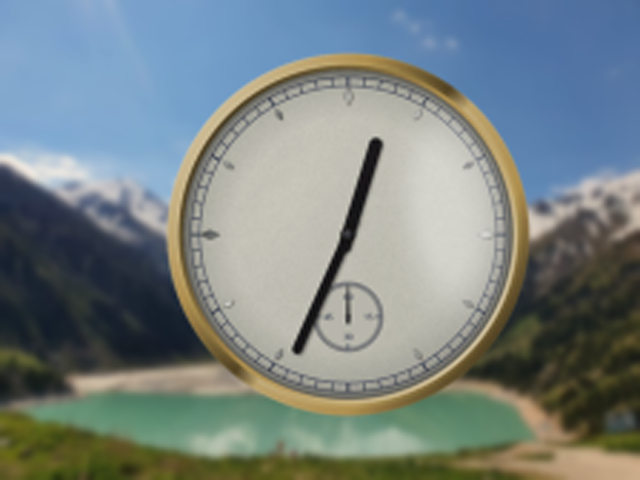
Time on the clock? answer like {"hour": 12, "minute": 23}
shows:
{"hour": 12, "minute": 34}
